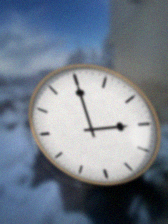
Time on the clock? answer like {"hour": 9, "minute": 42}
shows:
{"hour": 3, "minute": 0}
